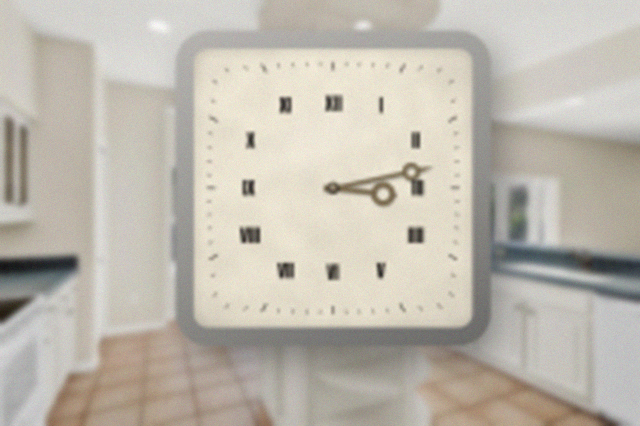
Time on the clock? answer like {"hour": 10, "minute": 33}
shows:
{"hour": 3, "minute": 13}
